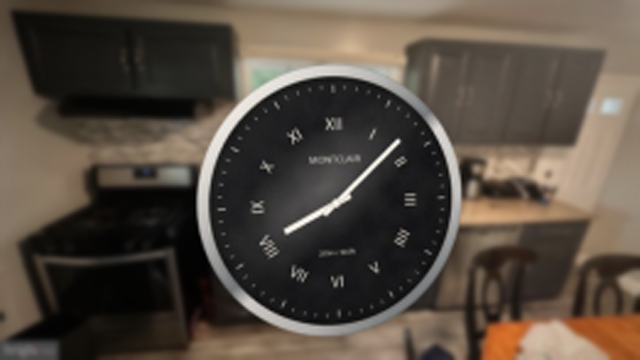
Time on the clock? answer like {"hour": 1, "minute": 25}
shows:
{"hour": 8, "minute": 8}
